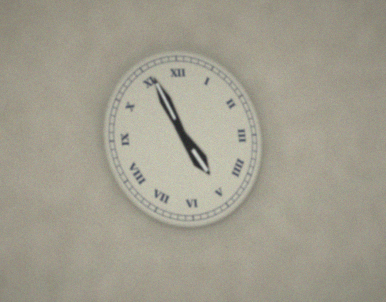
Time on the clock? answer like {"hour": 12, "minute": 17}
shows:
{"hour": 4, "minute": 56}
